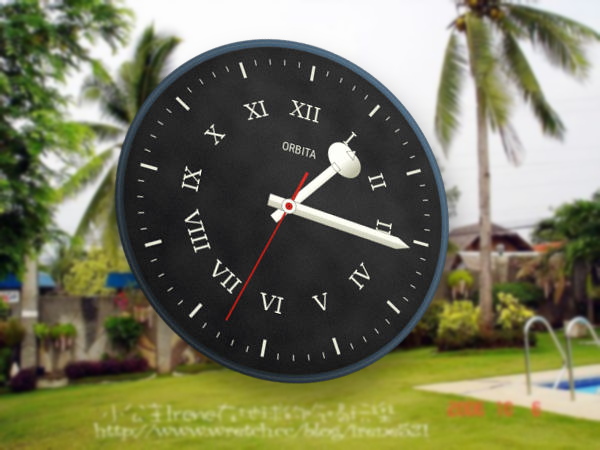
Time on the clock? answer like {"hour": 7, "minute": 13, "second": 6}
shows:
{"hour": 1, "minute": 15, "second": 33}
